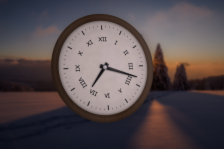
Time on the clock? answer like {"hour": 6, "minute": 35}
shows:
{"hour": 7, "minute": 18}
